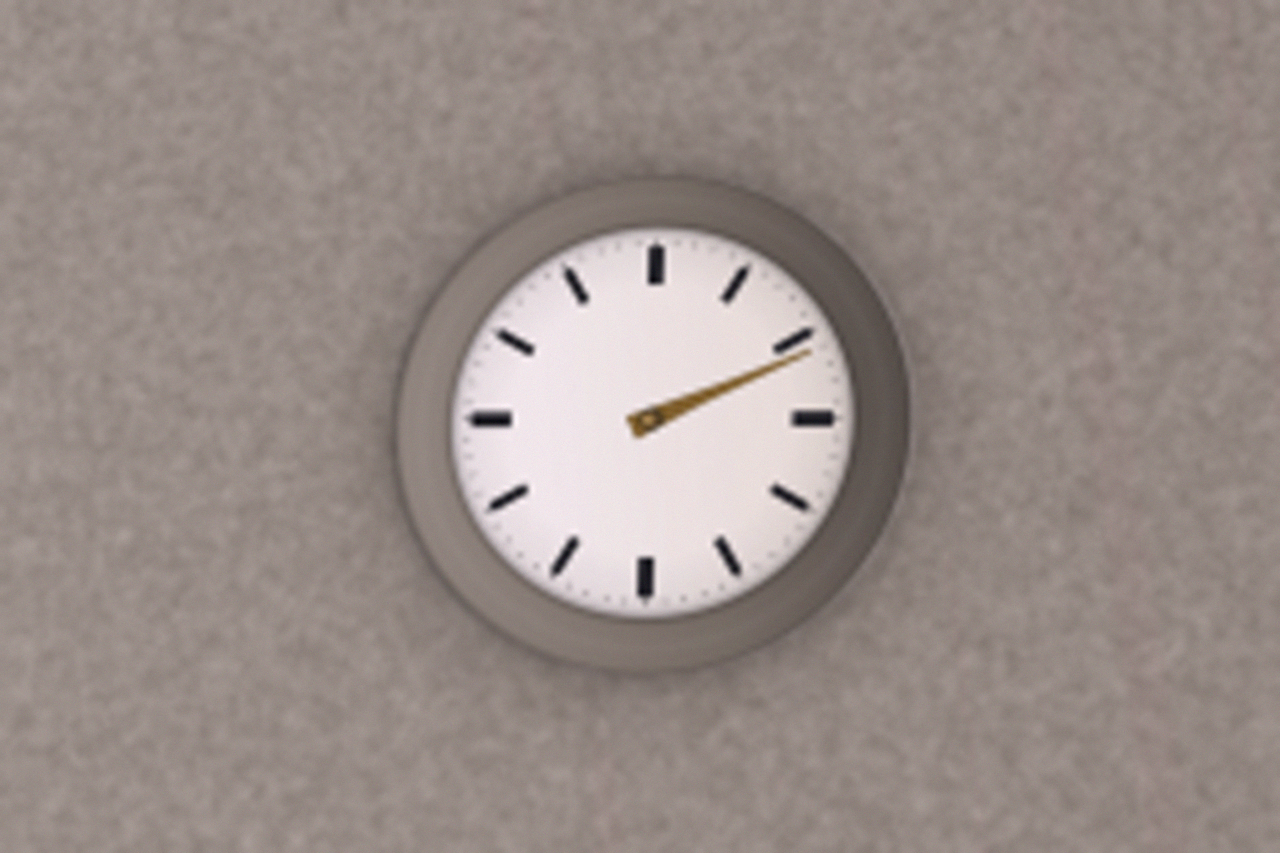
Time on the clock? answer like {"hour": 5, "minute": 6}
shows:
{"hour": 2, "minute": 11}
